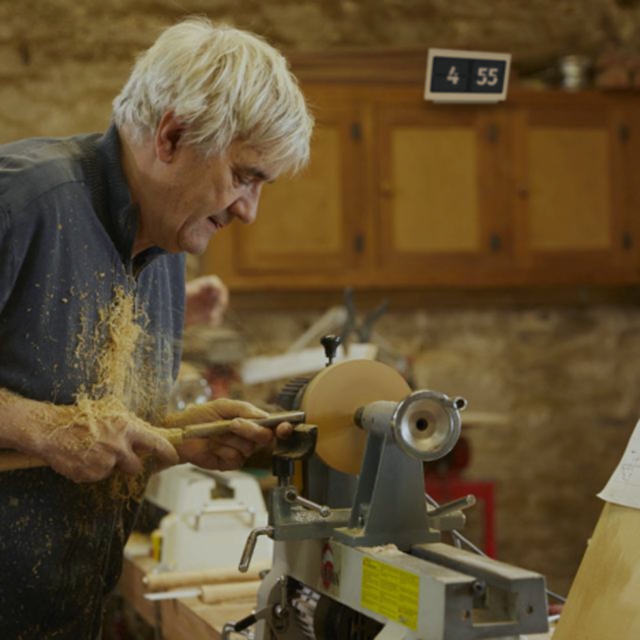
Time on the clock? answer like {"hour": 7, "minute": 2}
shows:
{"hour": 4, "minute": 55}
